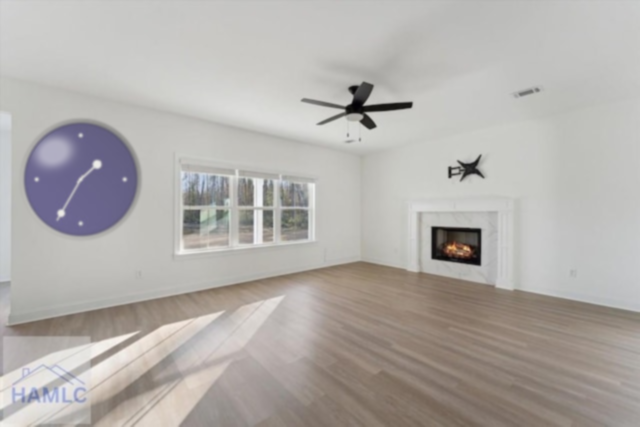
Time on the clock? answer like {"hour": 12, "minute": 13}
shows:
{"hour": 1, "minute": 35}
